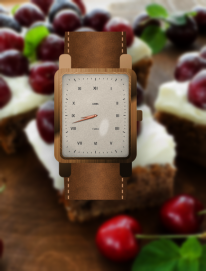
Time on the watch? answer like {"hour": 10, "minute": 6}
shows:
{"hour": 8, "minute": 42}
